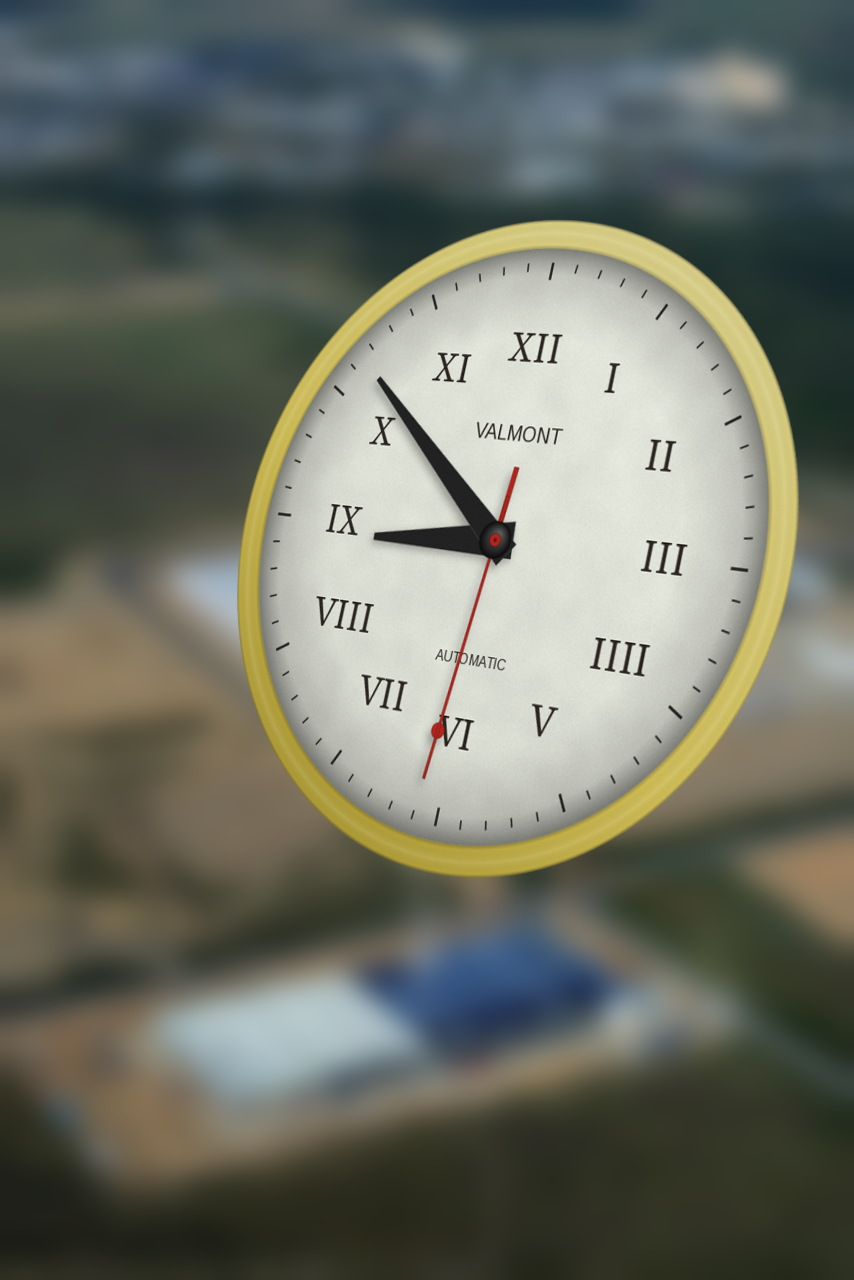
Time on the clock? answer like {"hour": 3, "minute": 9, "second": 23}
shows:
{"hour": 8, "minute": 51, "second": 31}
